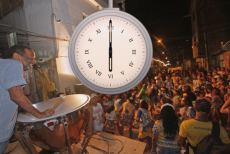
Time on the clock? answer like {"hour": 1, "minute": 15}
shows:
{"hour": 6, "minute": 0}
